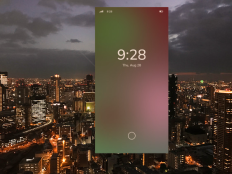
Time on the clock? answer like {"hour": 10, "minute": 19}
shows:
{"hour": 9, "minute": 28}
